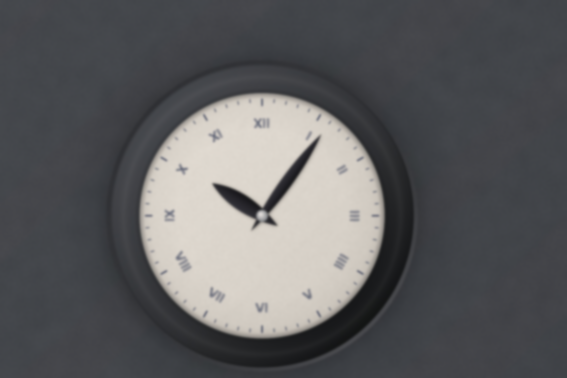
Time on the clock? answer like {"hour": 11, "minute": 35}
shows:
{"hour": 10, "minute": 6}
